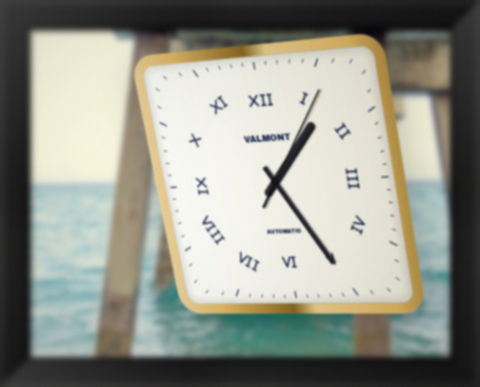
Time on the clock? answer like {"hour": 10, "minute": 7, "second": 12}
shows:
{"hour": 1, "minute": 25, "second": 6}
